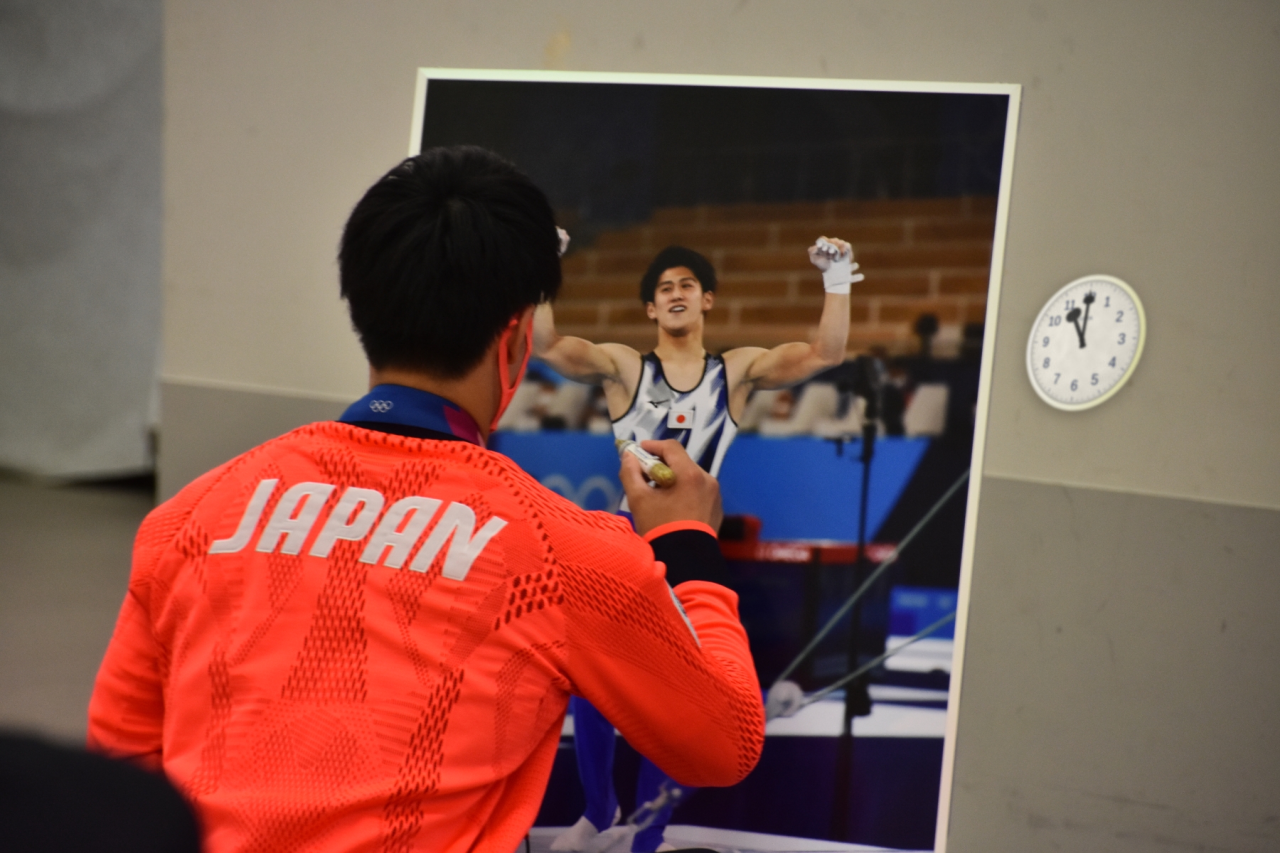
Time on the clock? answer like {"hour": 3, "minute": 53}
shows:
{"hour": 11, "minute": 0}
